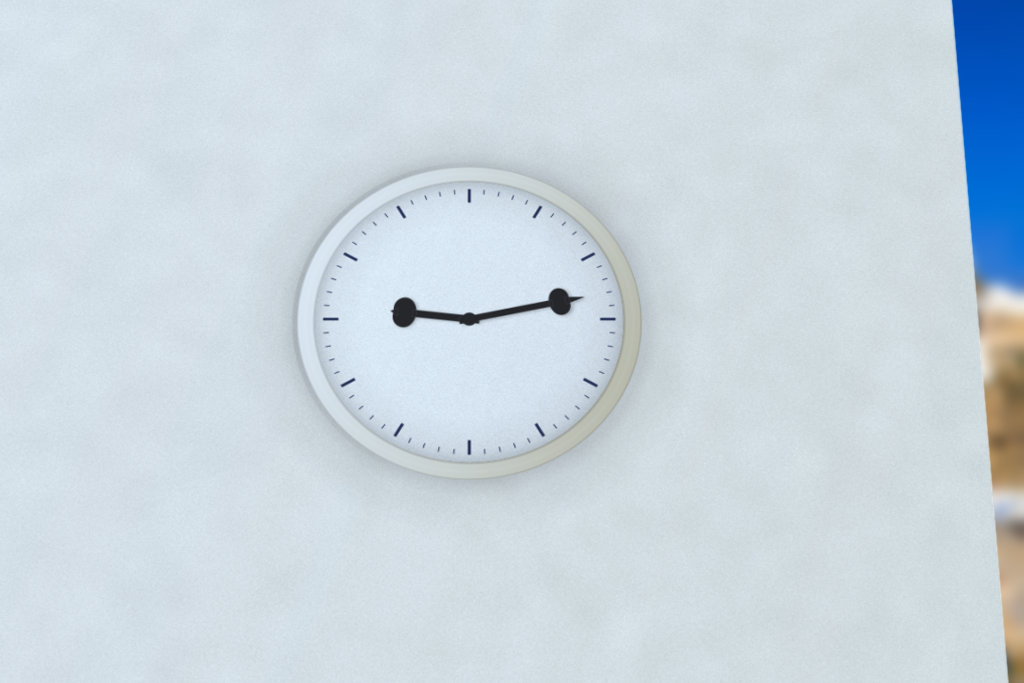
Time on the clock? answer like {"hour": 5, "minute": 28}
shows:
{"hour": 9, "minute": 13}
